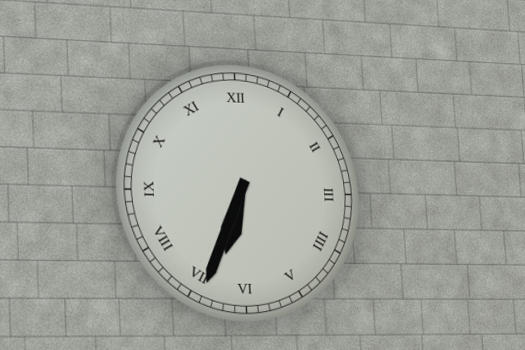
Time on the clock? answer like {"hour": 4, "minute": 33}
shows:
{"hour": 6, "minute": 34}
